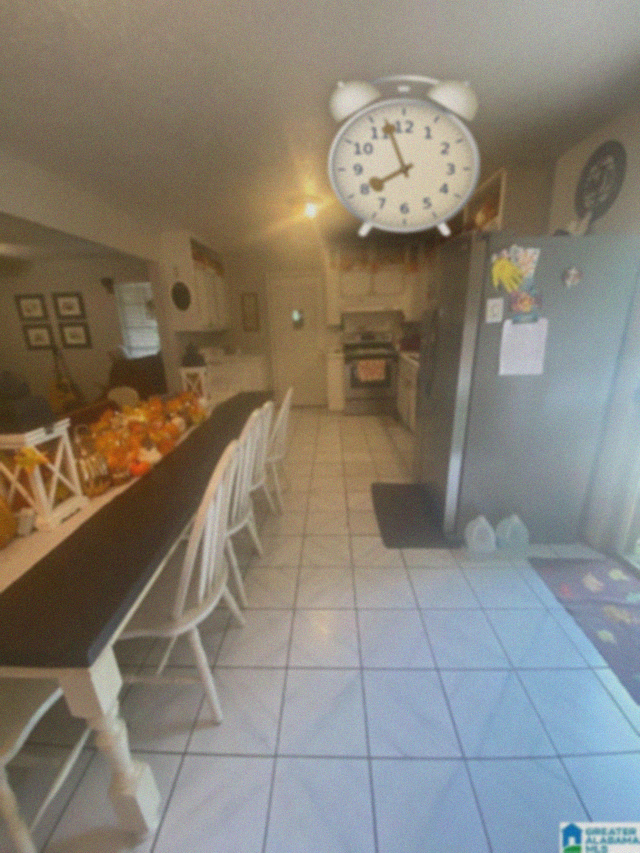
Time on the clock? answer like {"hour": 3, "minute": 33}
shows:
{"hour": 7, "minute": 57}
